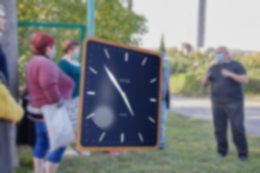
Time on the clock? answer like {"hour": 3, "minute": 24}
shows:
{"hour": 4, "minute": 53}
